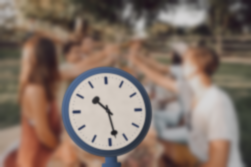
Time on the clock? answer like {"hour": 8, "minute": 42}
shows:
{"hour": 10, "minute": 28}
